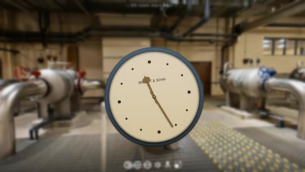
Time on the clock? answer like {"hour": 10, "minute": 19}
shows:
{"hour": 11, "minute": 26}
